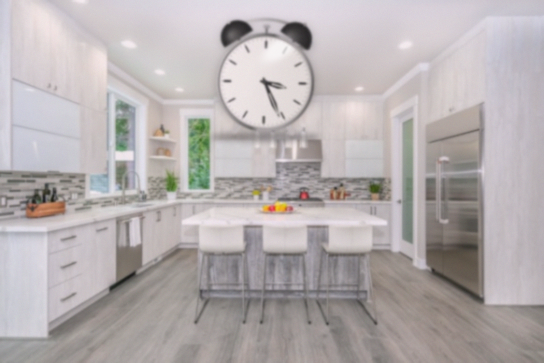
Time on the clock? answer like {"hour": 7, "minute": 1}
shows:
{"hour": 3, "minute": 26}
